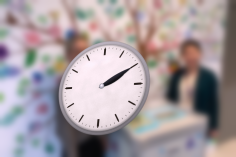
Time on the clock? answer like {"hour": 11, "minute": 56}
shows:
{"hour": 2, "minute": 10}
